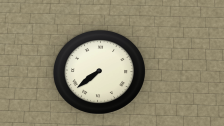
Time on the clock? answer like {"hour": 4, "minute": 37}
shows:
{"hour": 7, "minute": 38}
